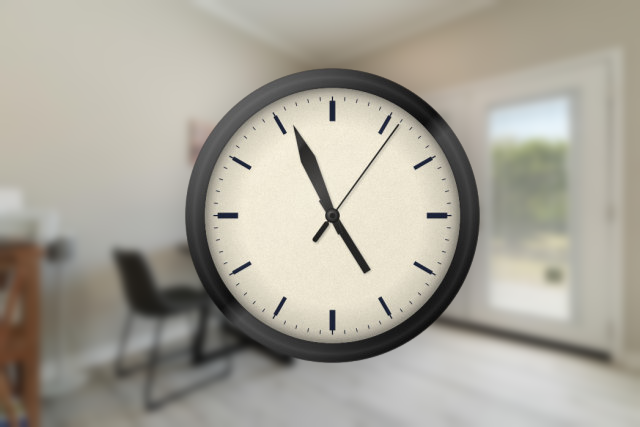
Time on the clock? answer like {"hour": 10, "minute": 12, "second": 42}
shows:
{"hour": 4, "minute": 56, "second": 6}
